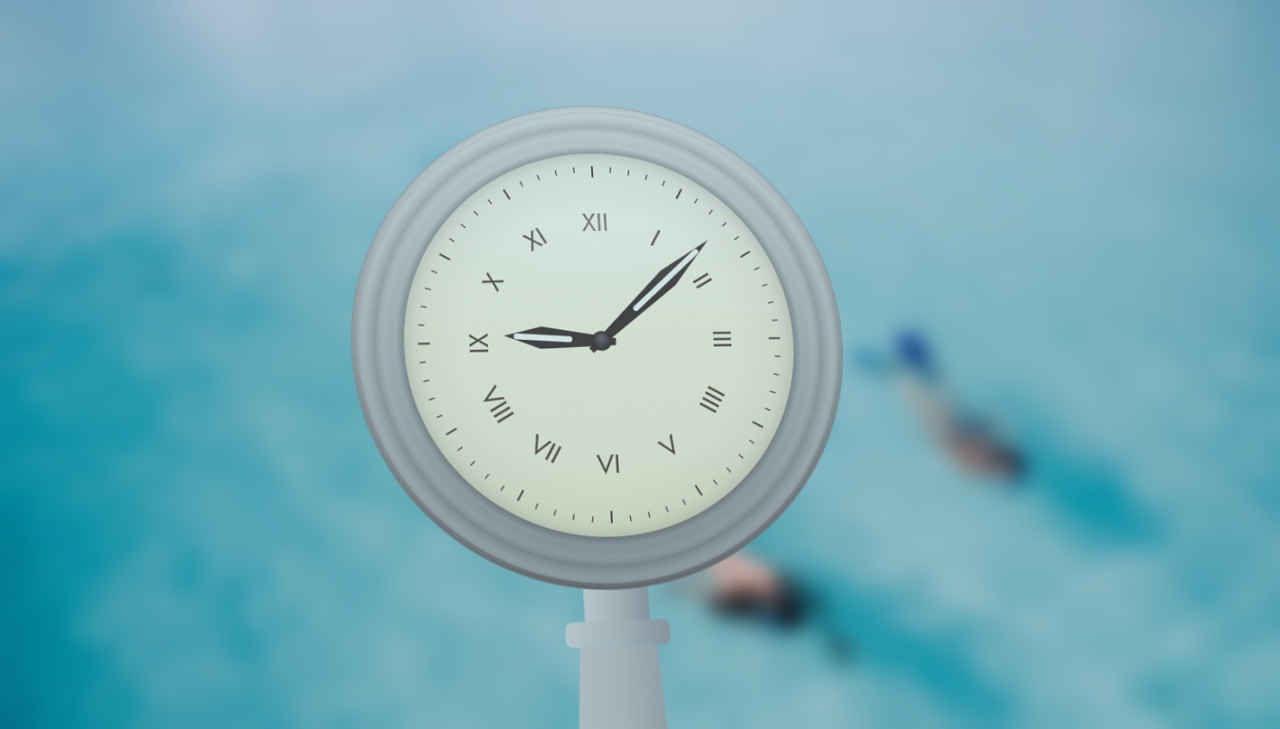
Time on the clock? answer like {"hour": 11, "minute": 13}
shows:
{"hour": 9, "minute": 8}
